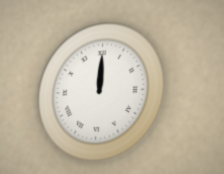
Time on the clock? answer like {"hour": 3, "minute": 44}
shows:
{"hour": 12, "minute": 0}
